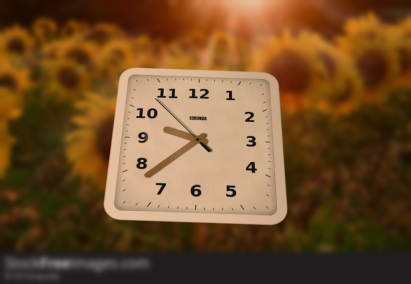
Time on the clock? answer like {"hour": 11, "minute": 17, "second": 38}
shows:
{"hour": 9, "minute": 37, "second": 53}
